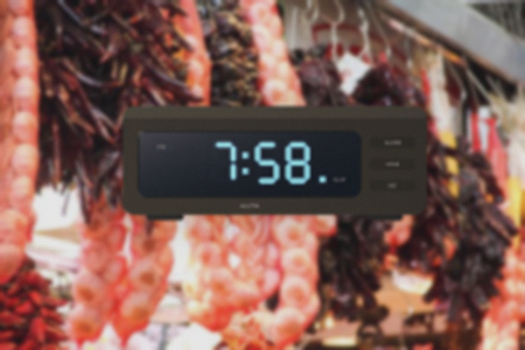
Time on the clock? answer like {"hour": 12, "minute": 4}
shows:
{"hour": 7, "minute": 58}
